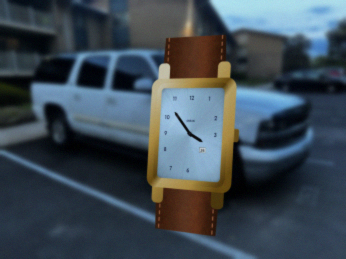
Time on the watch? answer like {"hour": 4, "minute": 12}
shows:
{"hour": 3, "minute": 53}
